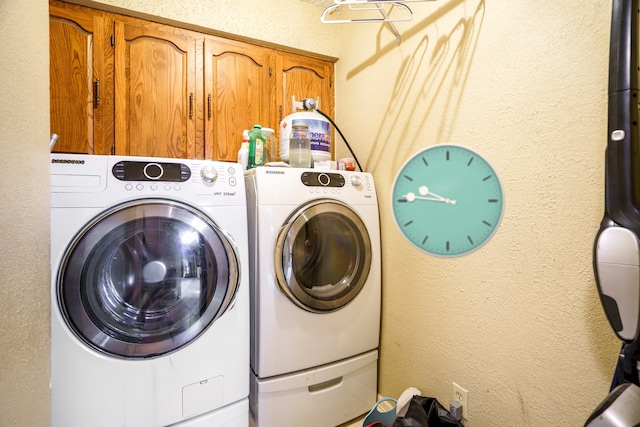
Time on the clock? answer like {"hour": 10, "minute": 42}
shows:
{"hour": 9, "minute": 46}
